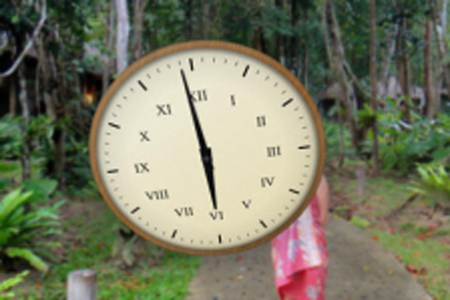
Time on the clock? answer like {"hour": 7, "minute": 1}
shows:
{"hour": 5, "minute": 59}
